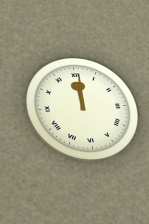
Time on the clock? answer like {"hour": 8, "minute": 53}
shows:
{"hour": 12, "minute": 1}
